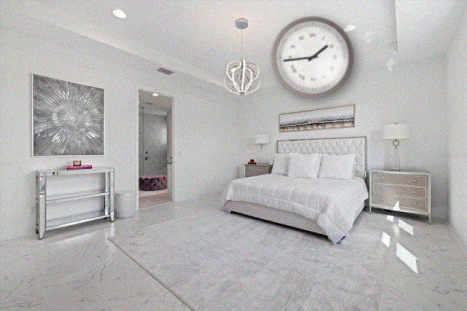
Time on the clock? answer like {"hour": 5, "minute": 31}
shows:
{"hour": 1, "minute": 44}
